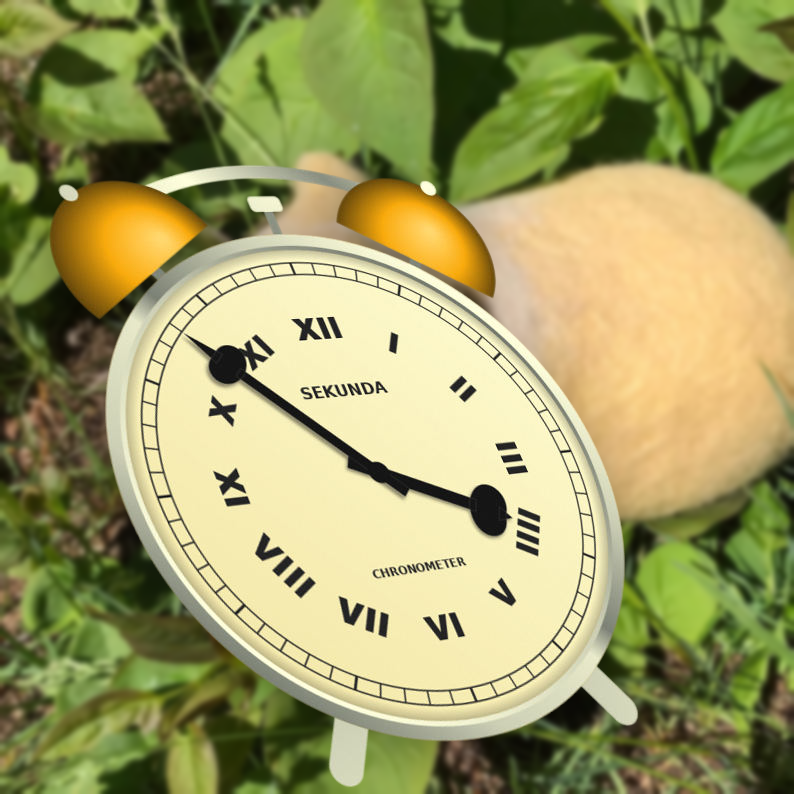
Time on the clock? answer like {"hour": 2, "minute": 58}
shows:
{"hour": 3, "minute": 53}
